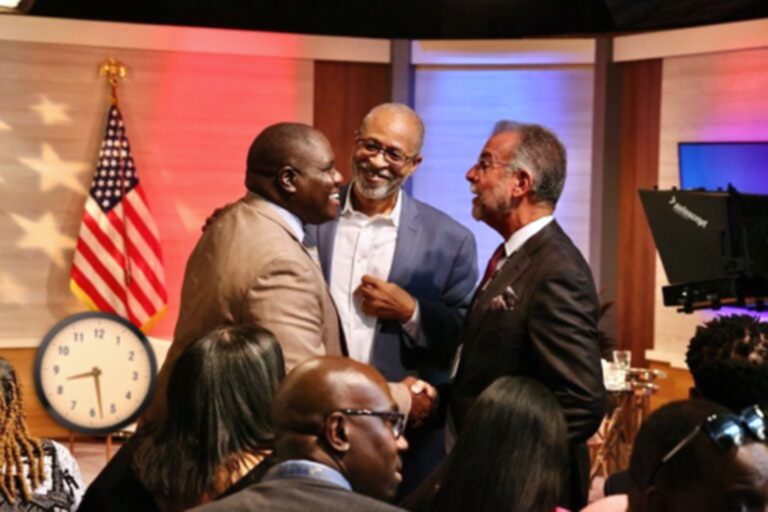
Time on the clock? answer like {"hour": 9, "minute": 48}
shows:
{"hour": 8, "minute": 28}
